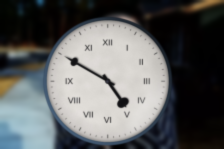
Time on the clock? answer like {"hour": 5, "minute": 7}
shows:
{"hour": 4, "minute": 50}
